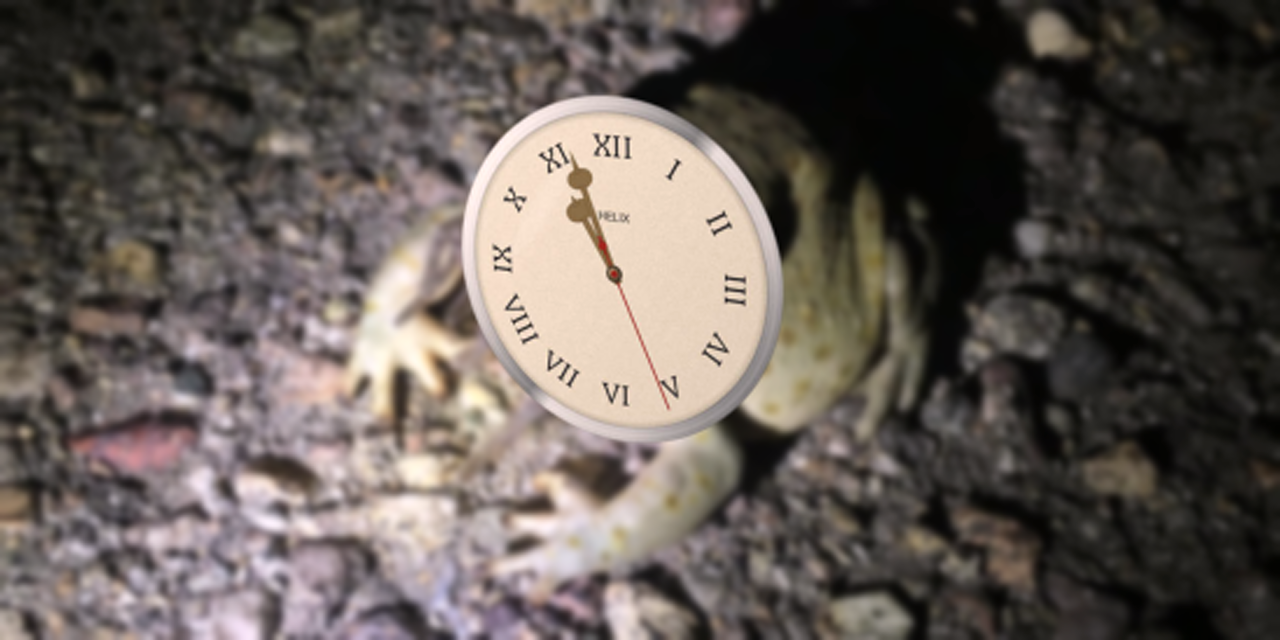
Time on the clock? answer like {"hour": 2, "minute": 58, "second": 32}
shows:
{"hour": 10, "minute": 56, "second": 26}
